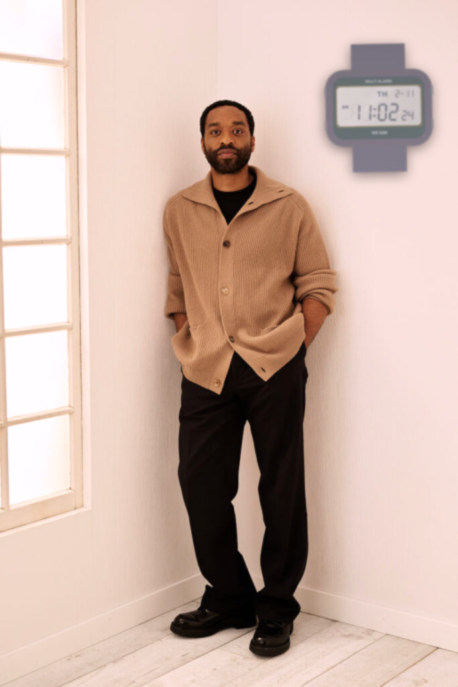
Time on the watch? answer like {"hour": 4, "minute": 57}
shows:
{"hour": 11, "minute": 2}
